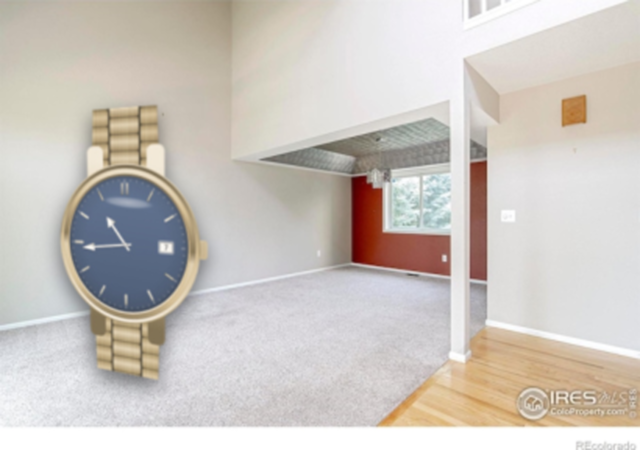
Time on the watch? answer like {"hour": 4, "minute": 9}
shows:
{"hour": 10, "minute": 44}
